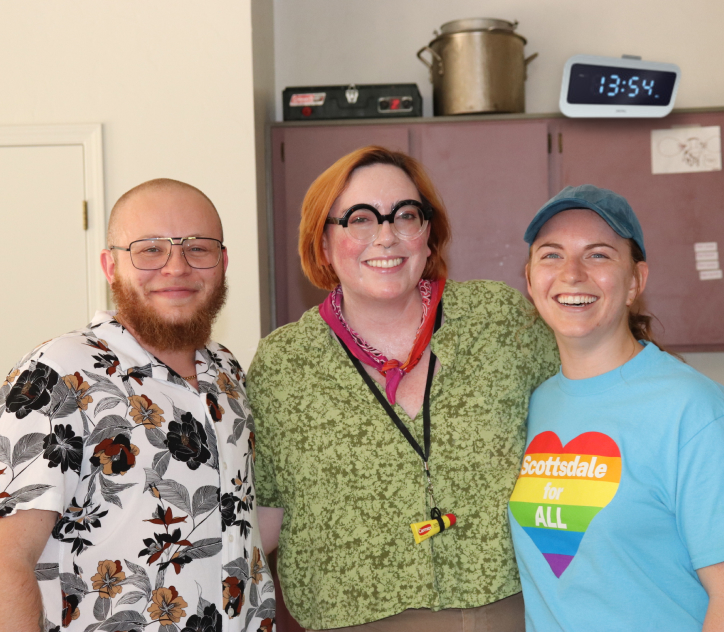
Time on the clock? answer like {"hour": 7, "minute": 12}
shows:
{"hour": 13, "minute": 54}
